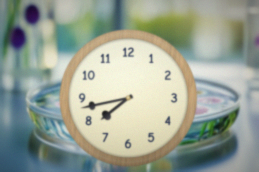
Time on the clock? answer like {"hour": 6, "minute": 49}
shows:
{"hour": 7, "minute": 43}
